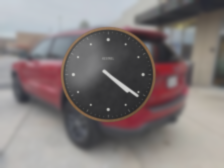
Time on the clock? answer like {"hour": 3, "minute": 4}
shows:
{"hour": 4, "minute": 21}
